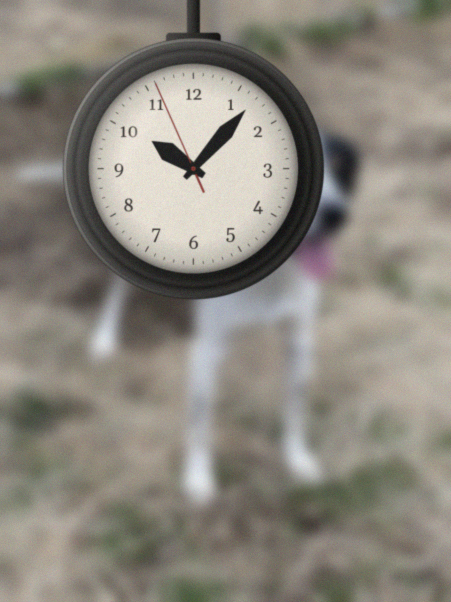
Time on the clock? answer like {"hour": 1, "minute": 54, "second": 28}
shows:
{"hour": 10, "minute": 6, "second": 56}
